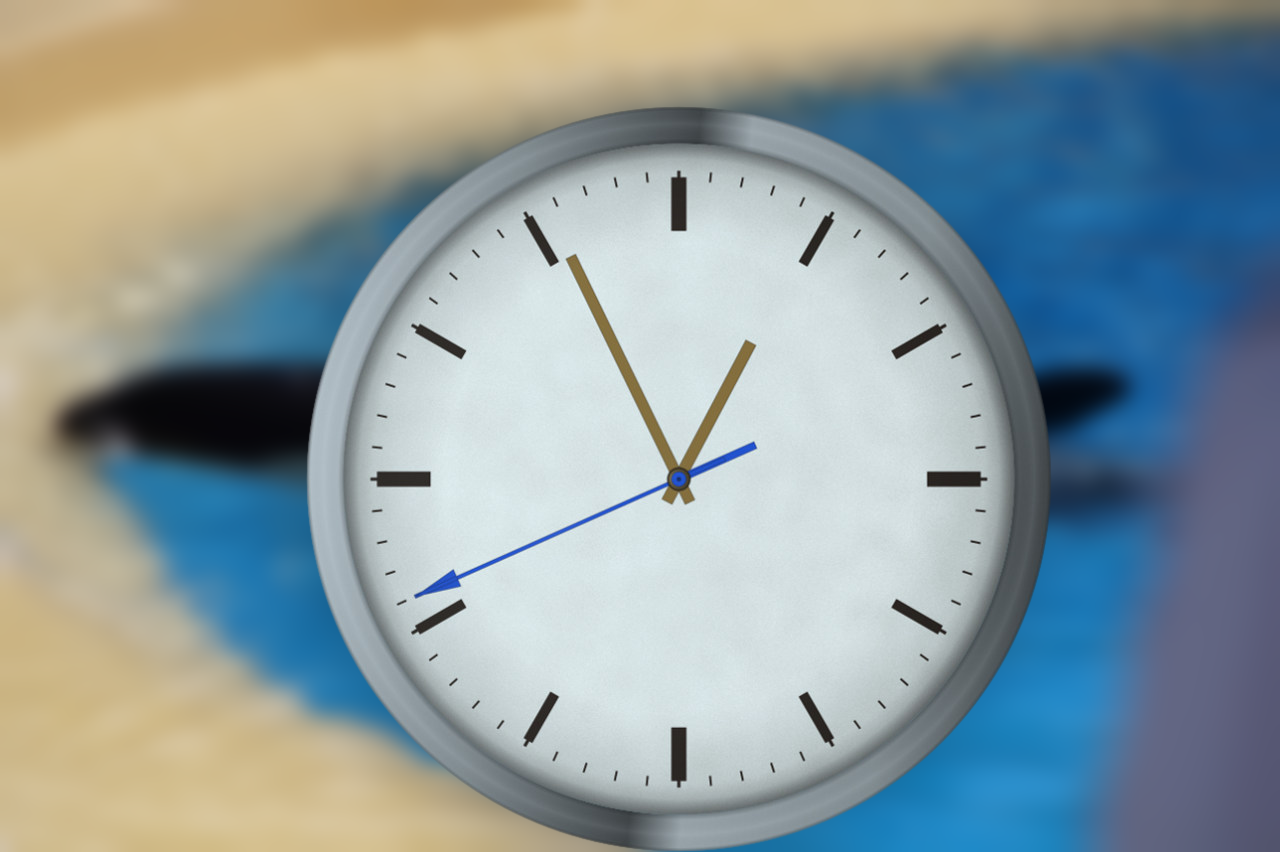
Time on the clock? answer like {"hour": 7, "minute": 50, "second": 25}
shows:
{"hour": 12, "minute": 55, "second": 41}
